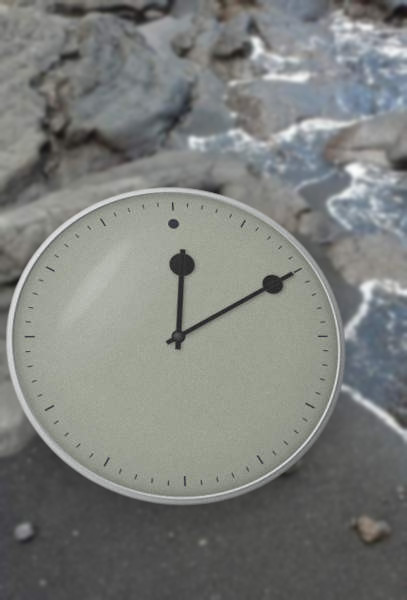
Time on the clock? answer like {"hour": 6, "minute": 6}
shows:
{"hour": 12, "minute": 10}
